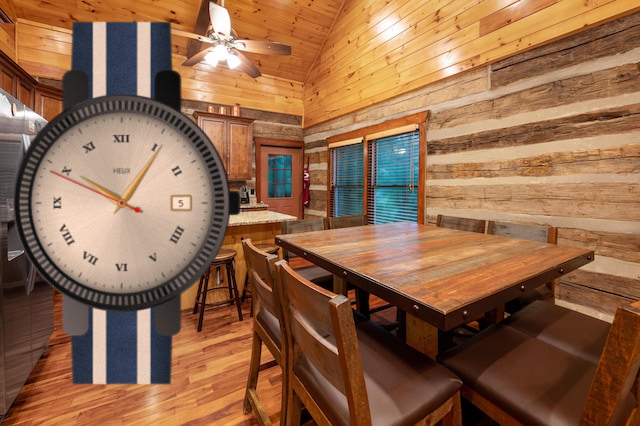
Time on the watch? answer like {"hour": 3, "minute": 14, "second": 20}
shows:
{"hour": 10, "minute": 5, "second": 49}
